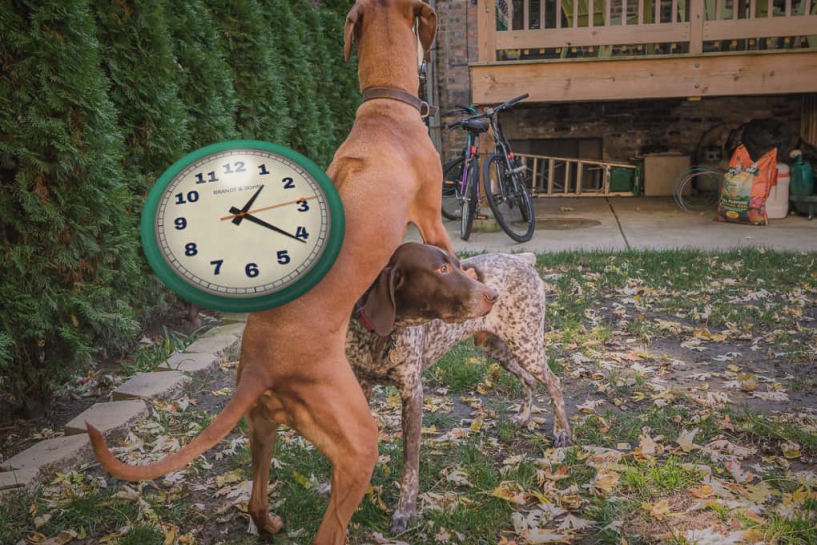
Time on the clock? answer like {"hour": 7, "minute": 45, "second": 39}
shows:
{"hour": 1, "minute": 21, "second": 14}
